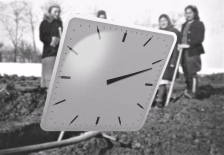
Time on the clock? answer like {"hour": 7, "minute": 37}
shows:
{"hour": 2, "minute": 11}
